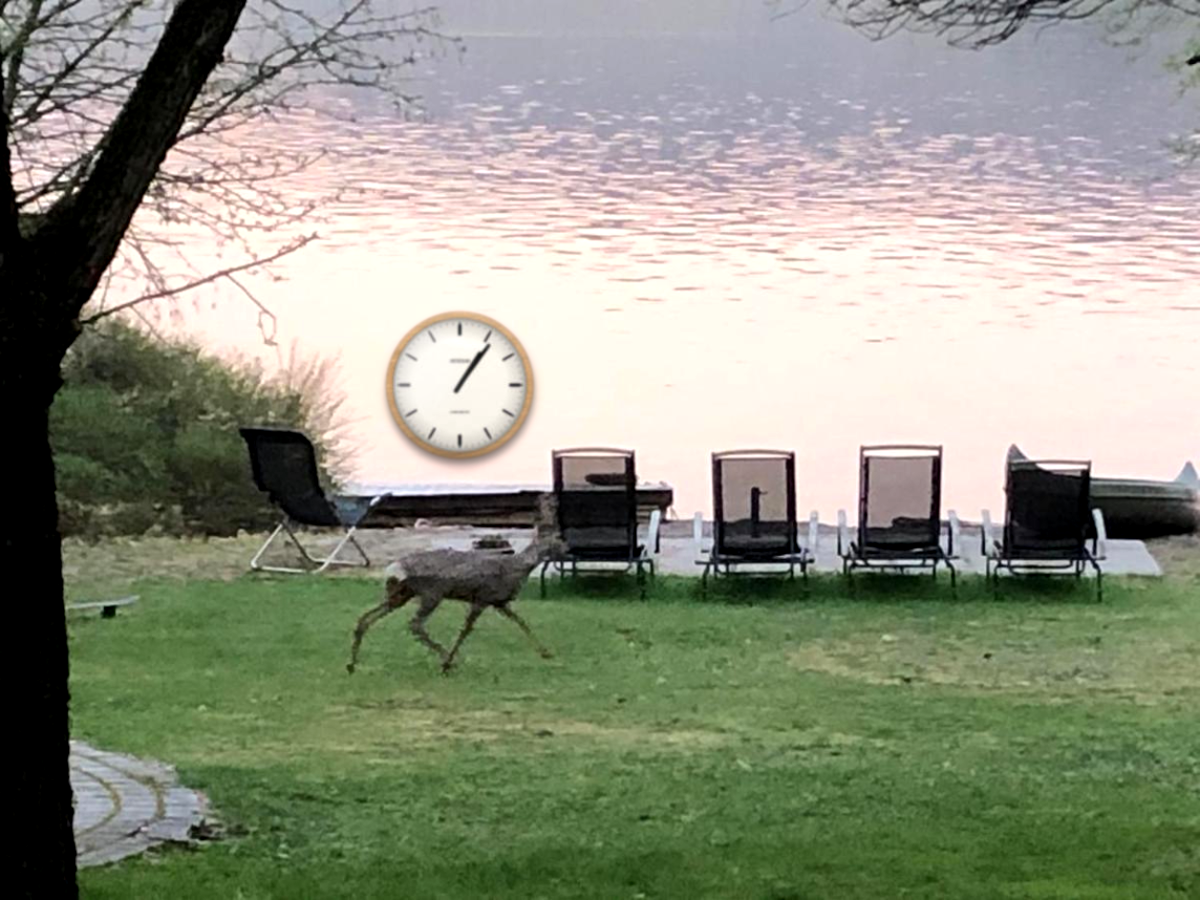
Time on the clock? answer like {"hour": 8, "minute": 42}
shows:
{"hour": 1, "minute": 6}
